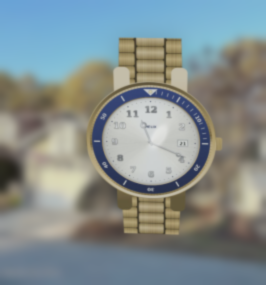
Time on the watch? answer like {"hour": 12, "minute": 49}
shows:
{"hour": 11, "minute": 19}
